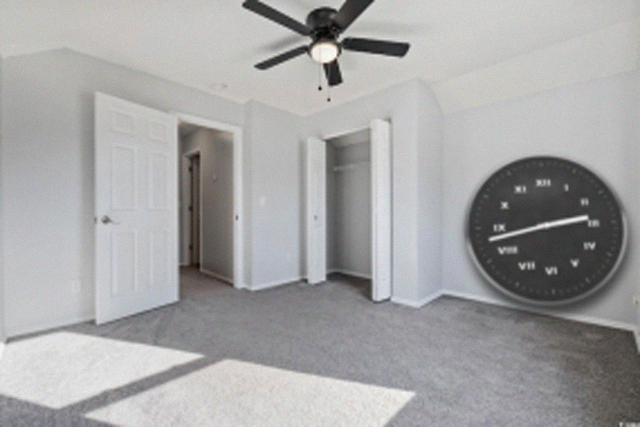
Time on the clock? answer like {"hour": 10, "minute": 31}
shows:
{"hour": 2, "minute": 43}
